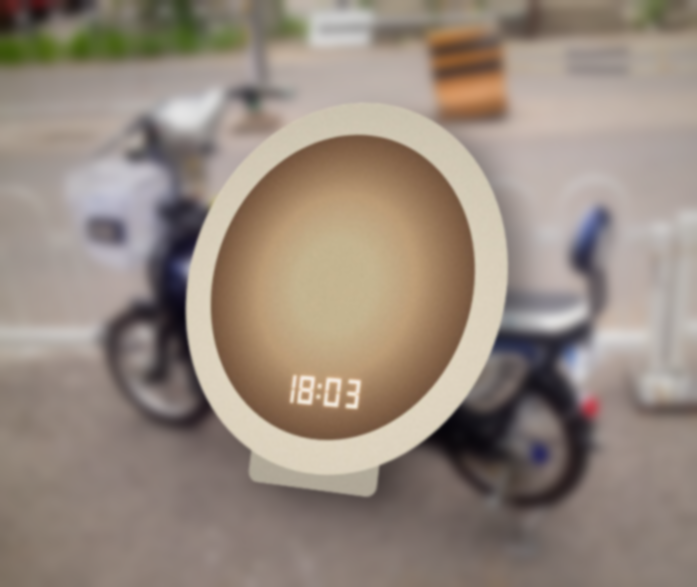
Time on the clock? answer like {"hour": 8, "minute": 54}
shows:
{"hour": 18, "minute": 3}
